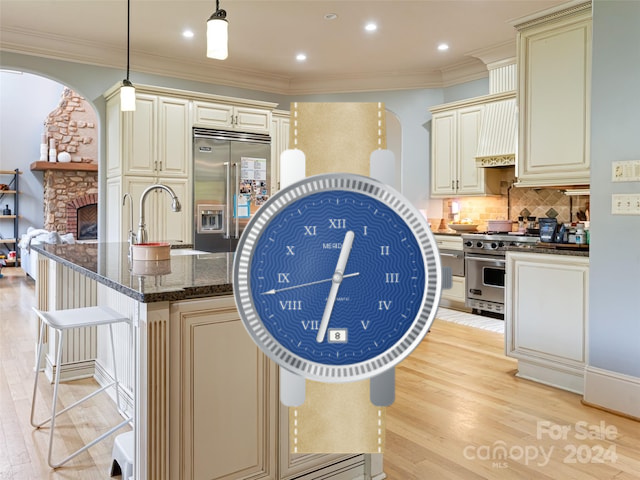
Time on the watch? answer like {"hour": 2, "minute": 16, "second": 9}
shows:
{"hour": 12, "minute": 32, "second": 43}
